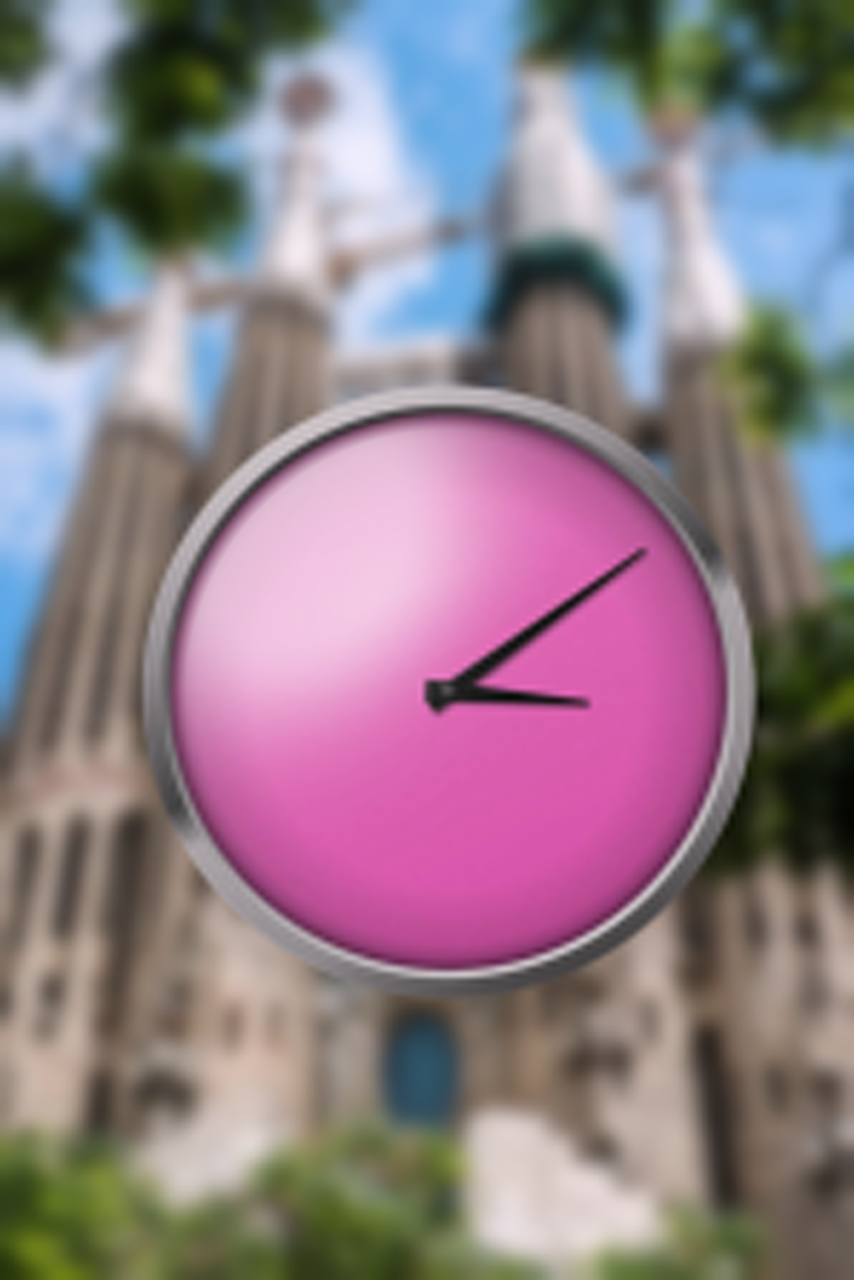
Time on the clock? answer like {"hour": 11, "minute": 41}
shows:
{"hour": 3, "minute": 9}
